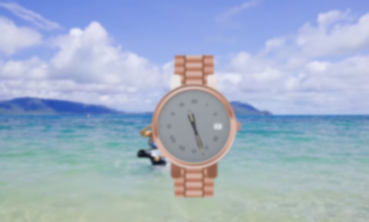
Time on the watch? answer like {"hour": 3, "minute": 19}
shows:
{"hour": 11, "minute": 27}
